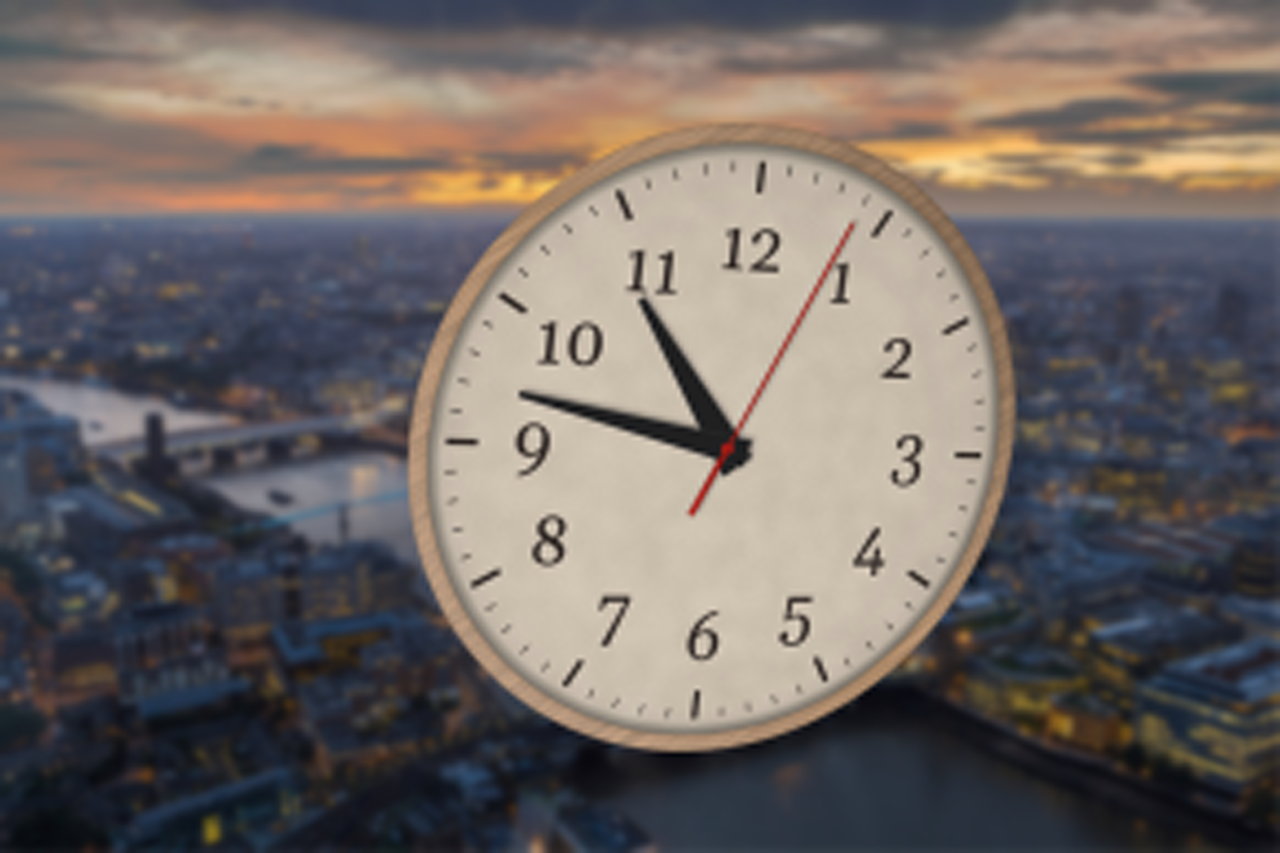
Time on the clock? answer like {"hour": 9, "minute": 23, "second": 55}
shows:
{"hour": 10, "minute": 47, "second": 4}
